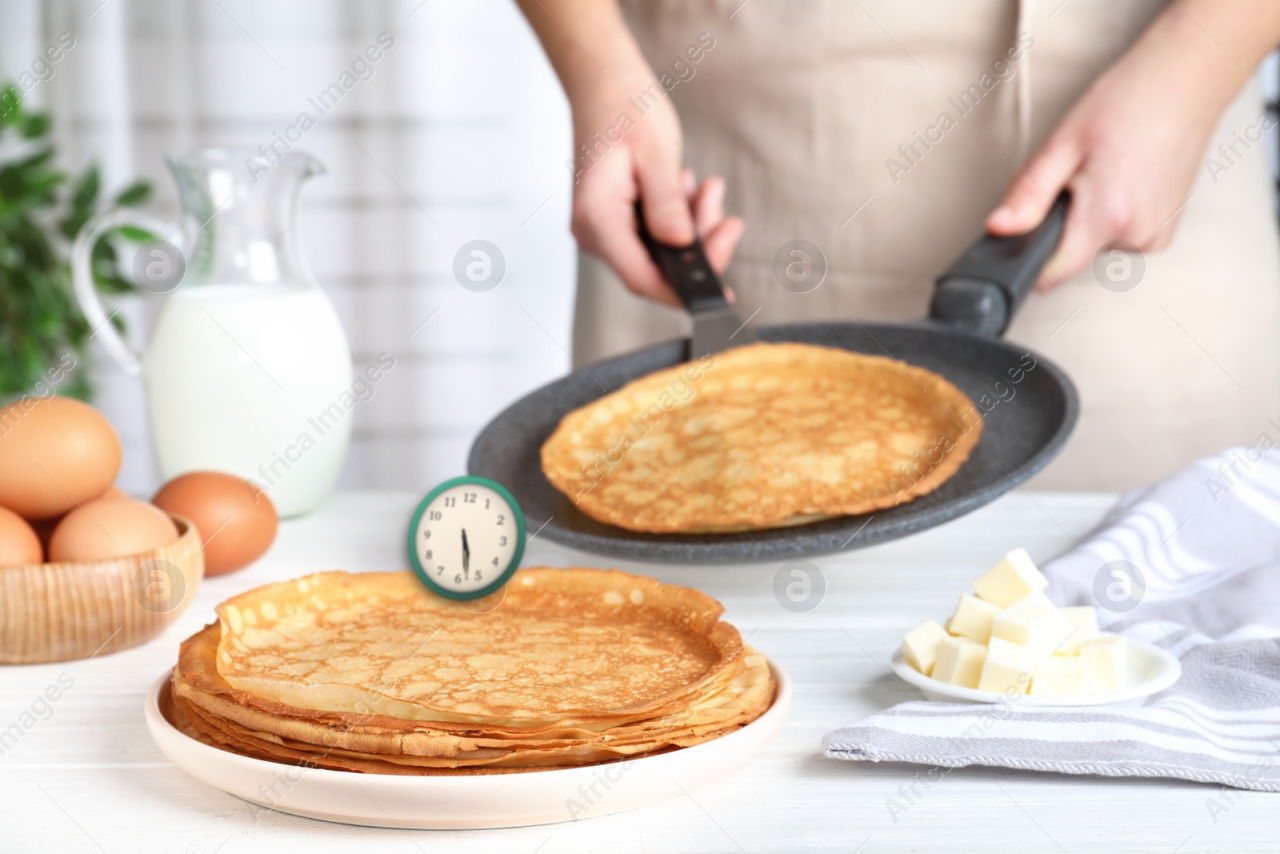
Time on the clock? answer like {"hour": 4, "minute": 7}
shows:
{"hour": 5, "minute": 28}
